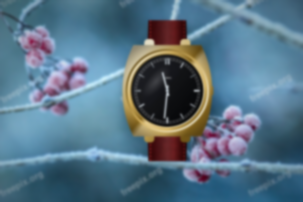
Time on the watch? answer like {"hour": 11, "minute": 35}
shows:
{"hour": 11, "minute": 31}
